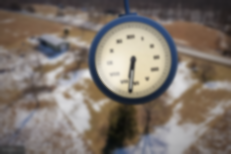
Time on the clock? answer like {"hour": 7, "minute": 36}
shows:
{"hour": 6, "minute": 32}
